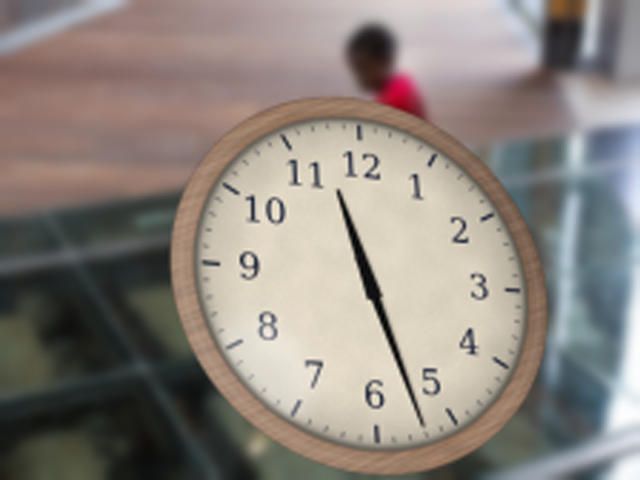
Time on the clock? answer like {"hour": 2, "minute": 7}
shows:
{"hour": 11, "minute": 27}
